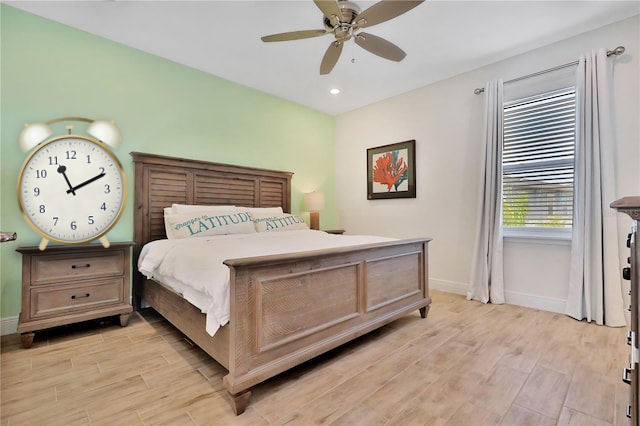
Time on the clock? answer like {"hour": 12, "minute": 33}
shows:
{"hour": 11, "minute": 11}
